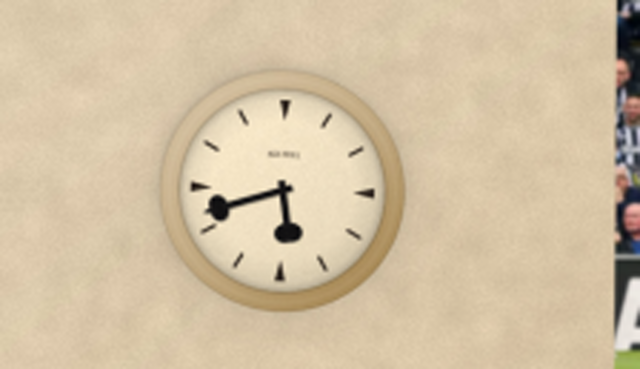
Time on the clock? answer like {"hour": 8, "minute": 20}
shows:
{"hour": 5, "minute": 42}
